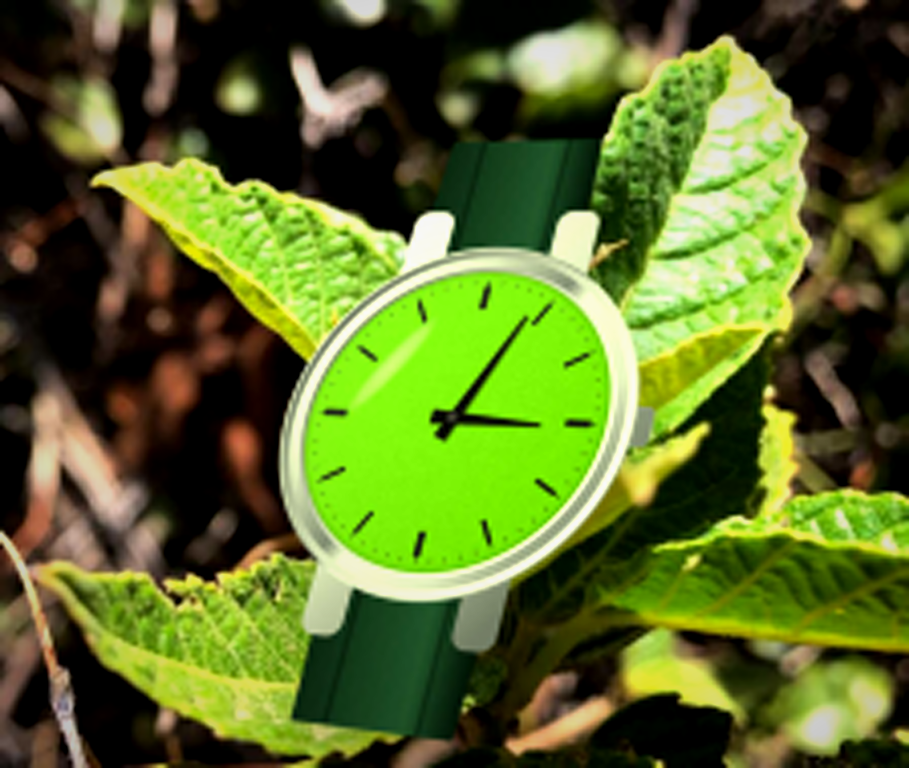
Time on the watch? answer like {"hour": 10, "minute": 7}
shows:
{"hour": 3, "minute": 4}
